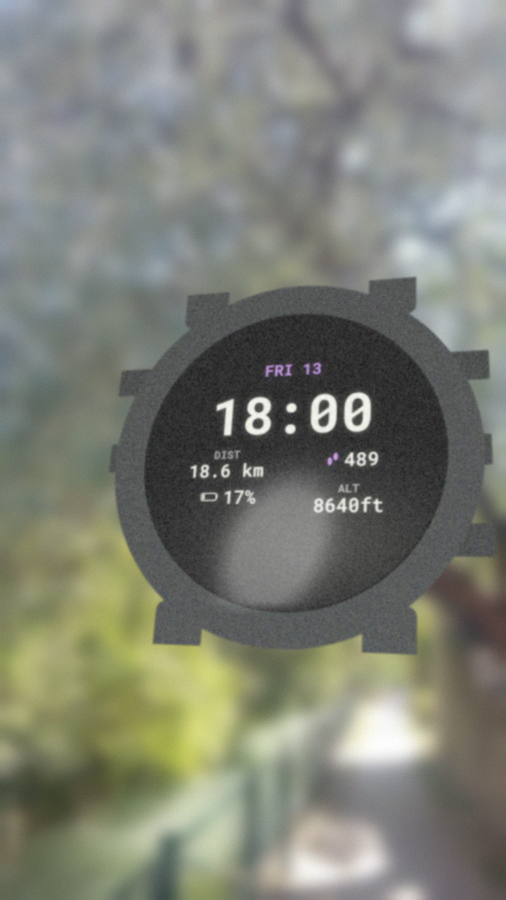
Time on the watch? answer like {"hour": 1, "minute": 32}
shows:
{"hour": 18, "minute": 0}
